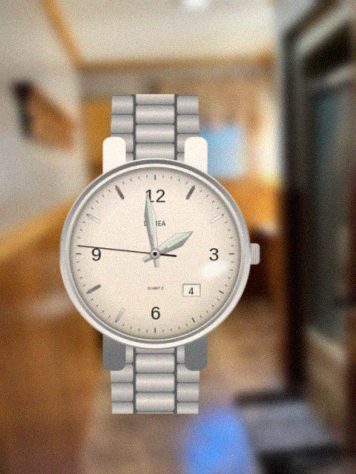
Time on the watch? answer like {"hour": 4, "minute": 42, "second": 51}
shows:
{"hour": 1, "minute": 58, "second": 46}
